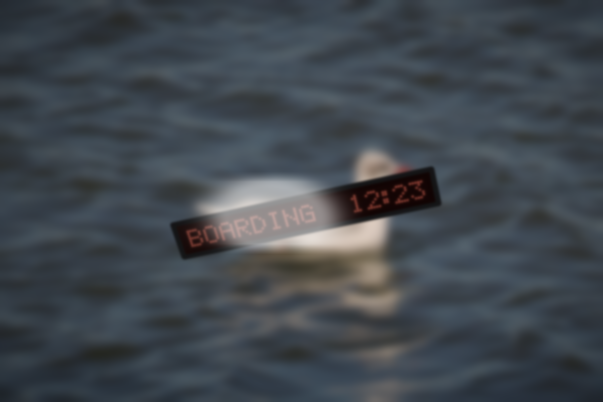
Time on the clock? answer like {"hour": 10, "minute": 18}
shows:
{"hour": 12, "minute": 23}
